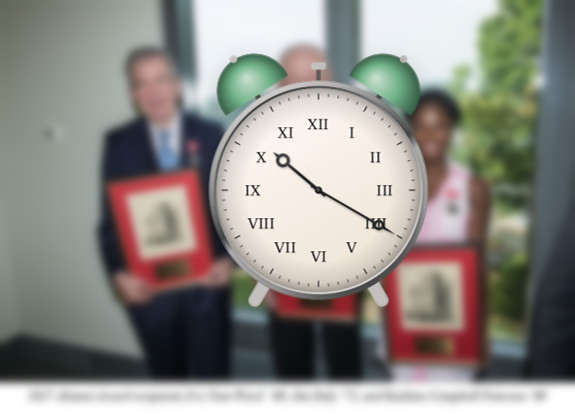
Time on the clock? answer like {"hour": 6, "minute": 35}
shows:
{"hour": 10, "minute": 20}
